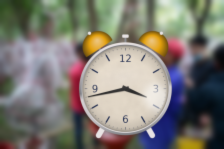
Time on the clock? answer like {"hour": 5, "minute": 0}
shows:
{"hour": 3, "minute": 43}
